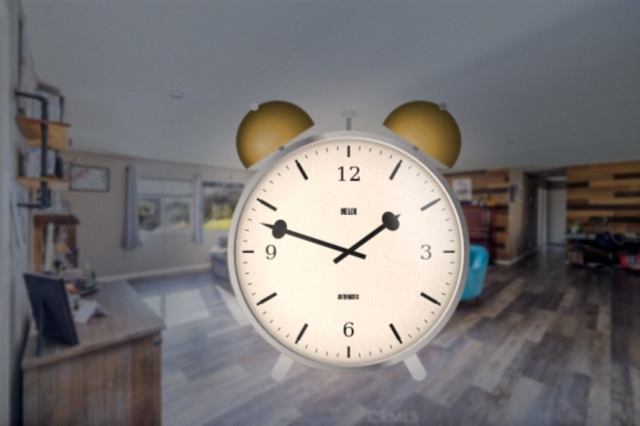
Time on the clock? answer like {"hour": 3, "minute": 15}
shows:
{"hour": 1, "minute": 48}
